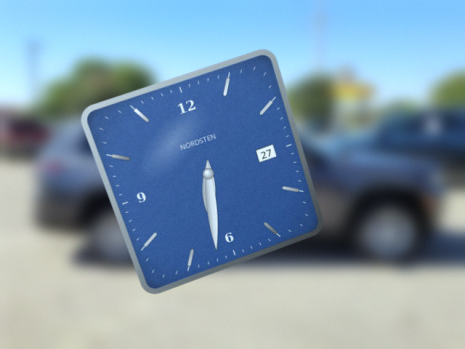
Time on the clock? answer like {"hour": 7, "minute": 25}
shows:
{"hour": 6, "minute": 32}
